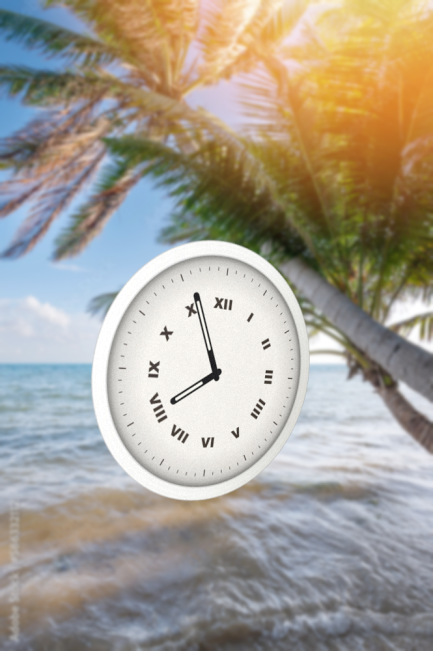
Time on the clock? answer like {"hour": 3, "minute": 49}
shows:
{"hour": 7, "minute": 56}
